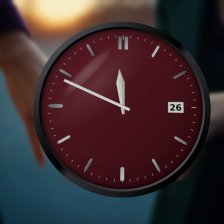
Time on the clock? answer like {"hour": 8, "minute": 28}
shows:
{"hour": 11, "minute": 49}
